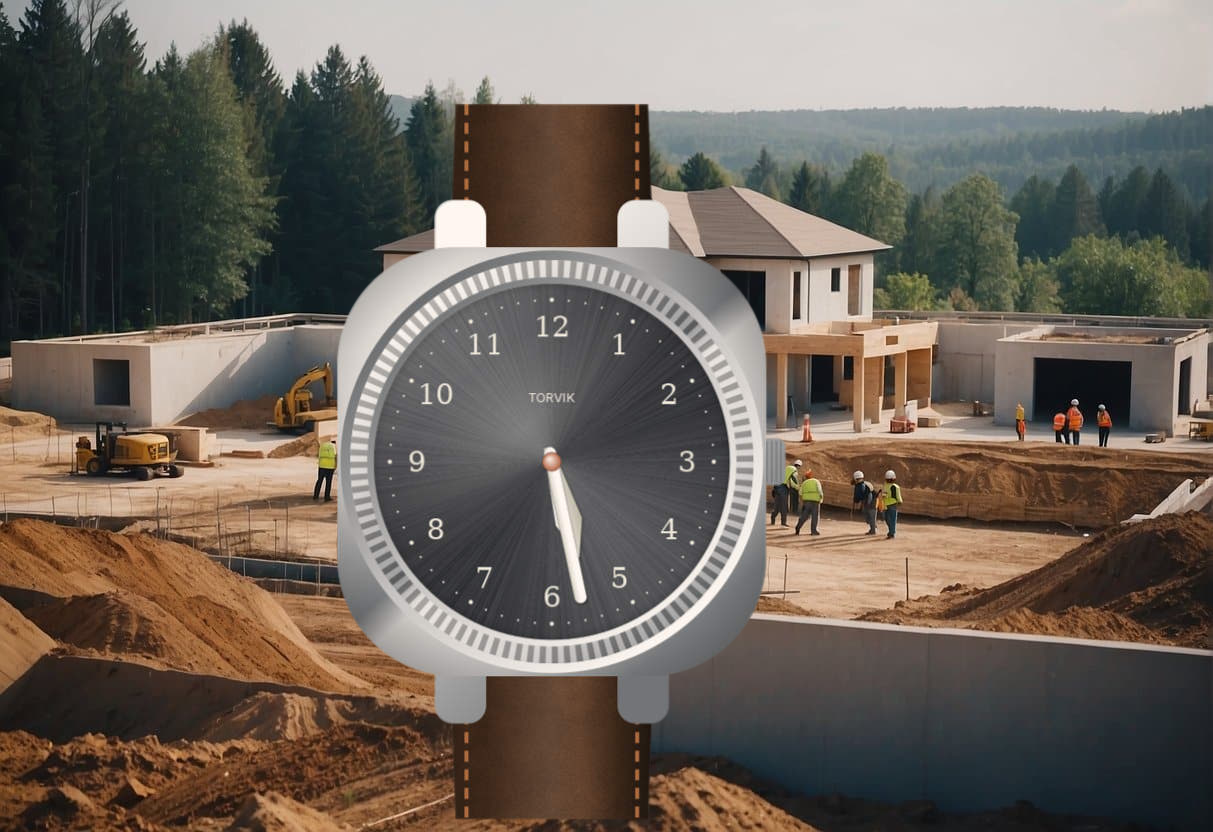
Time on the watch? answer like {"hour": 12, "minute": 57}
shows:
{"hour": 5, "minute": 28}
